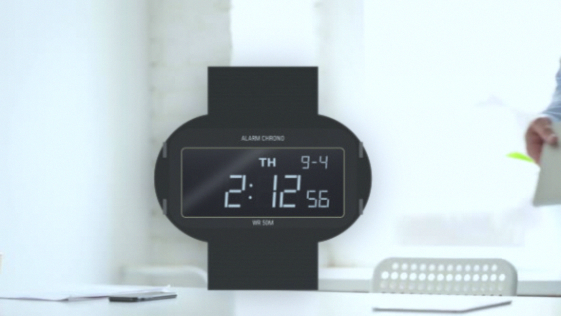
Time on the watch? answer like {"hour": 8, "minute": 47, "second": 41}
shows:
{"hour": 2, "minute": 12, "second": 56}
